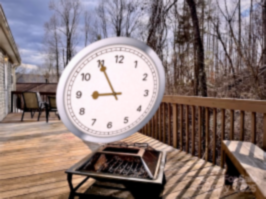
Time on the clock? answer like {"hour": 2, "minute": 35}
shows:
{"hour": 8, "minute": 55}
